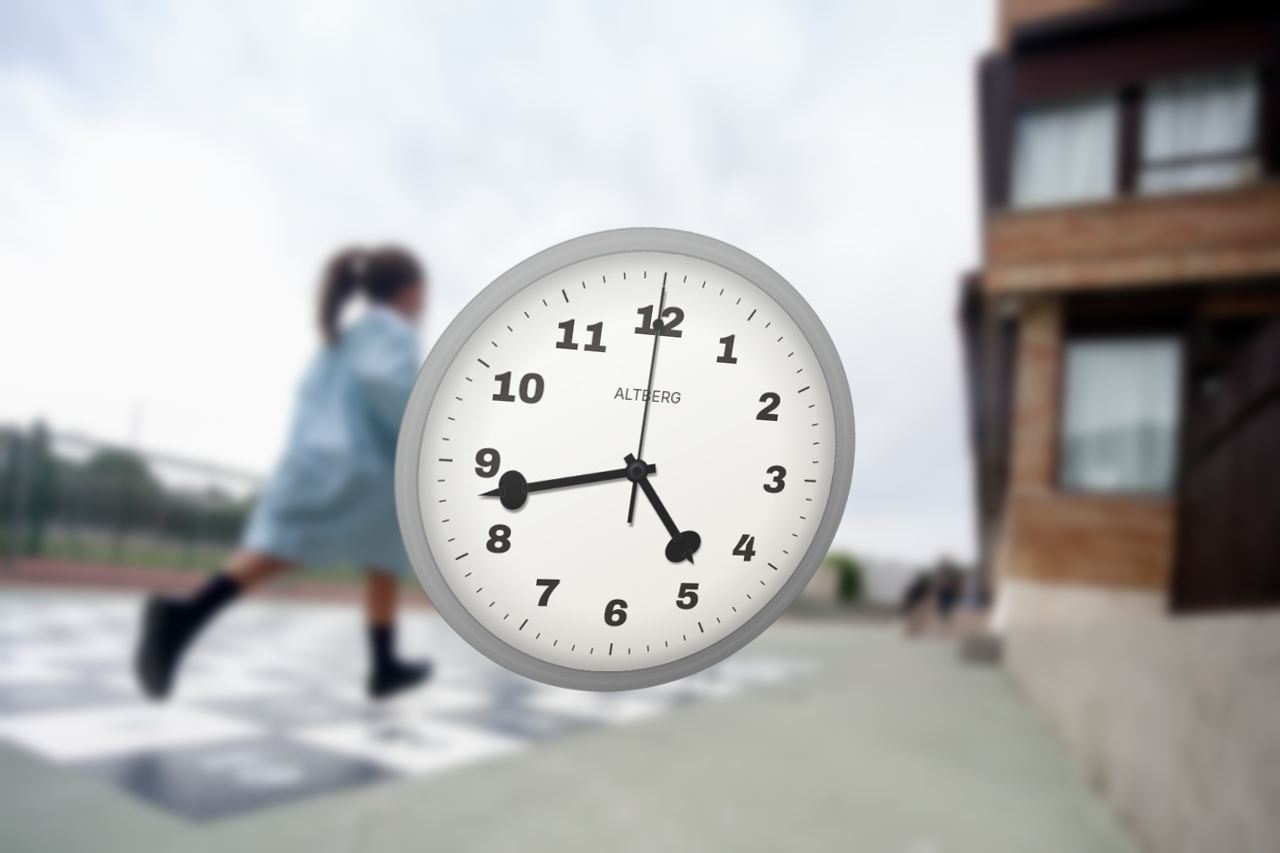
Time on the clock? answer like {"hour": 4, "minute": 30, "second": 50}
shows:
{"hour": 4, "minute": 43, "second": 0}
